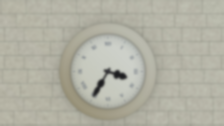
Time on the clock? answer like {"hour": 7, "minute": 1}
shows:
{"hour": 3, "minute": 35}
